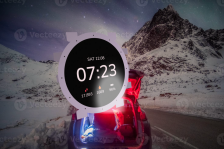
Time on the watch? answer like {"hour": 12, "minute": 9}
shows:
{"hour": 7, "minute": 23}
